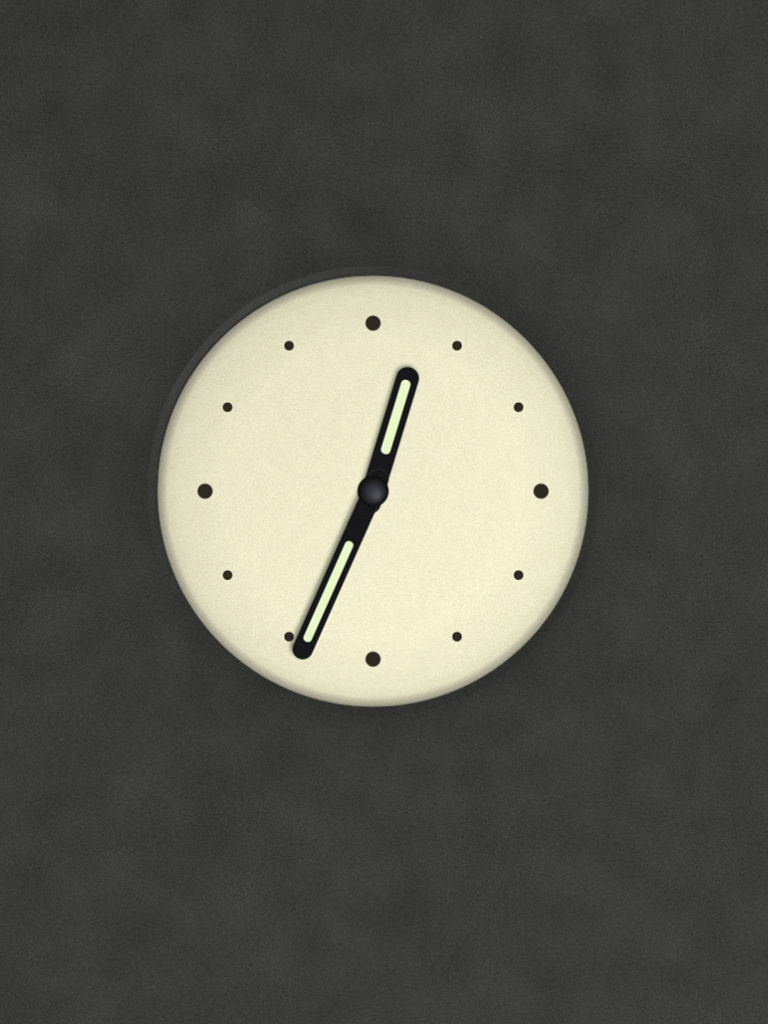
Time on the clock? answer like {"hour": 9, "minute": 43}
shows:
{"hour": 12, "minute": 34}
